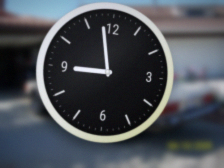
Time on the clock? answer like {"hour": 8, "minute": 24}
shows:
{"hour": 8, "minute": 58}
